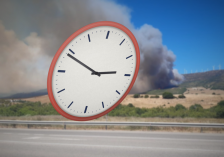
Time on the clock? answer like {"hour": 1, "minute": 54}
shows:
{"hour": 2, "minute": 49}
